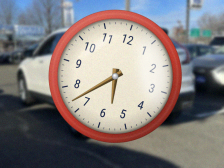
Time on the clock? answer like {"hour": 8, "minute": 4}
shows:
{"hour": 5, "minute": 37}
